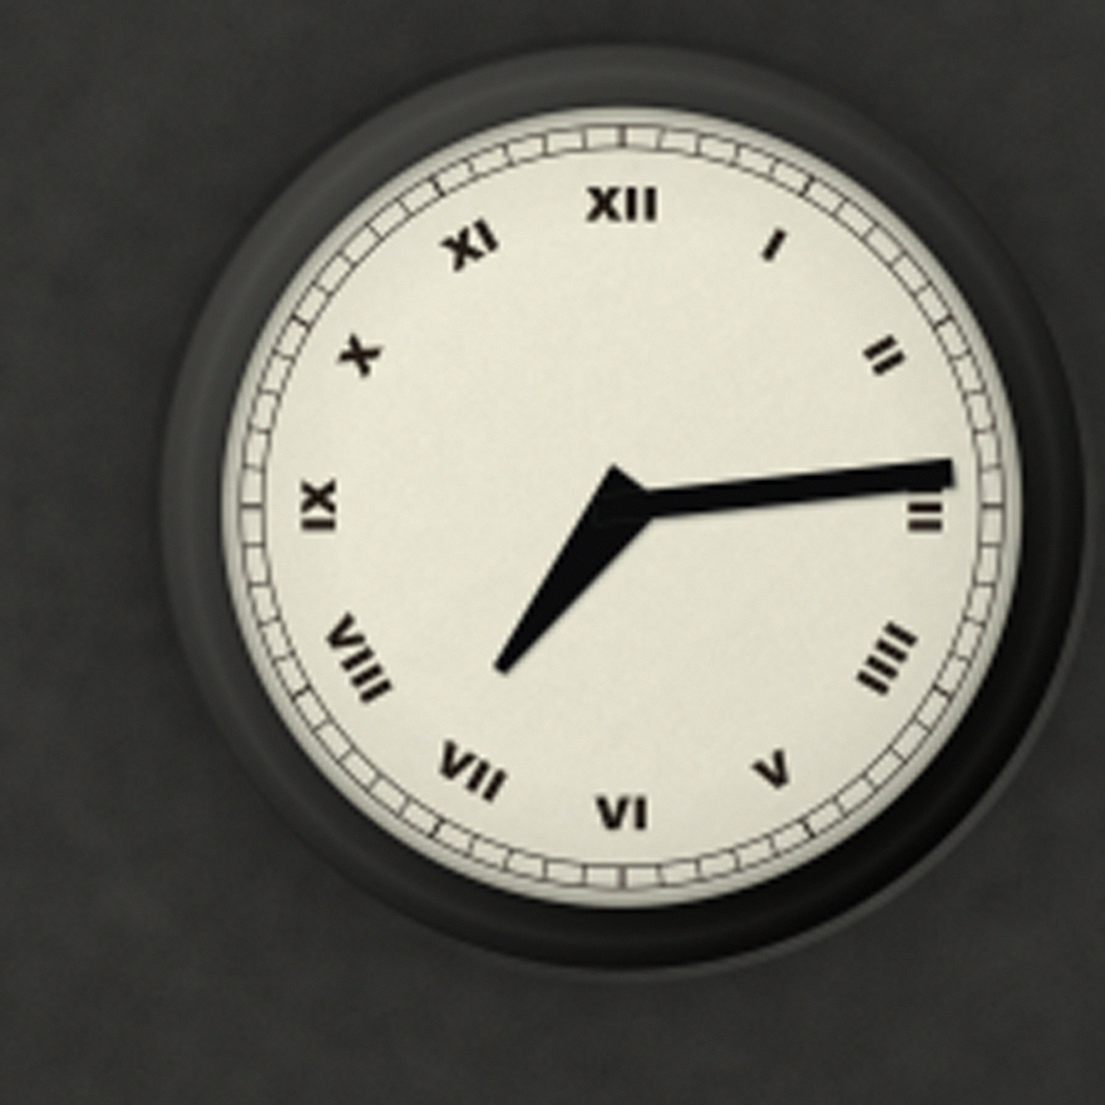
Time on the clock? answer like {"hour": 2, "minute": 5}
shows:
{"hour": 7, "minute": 14}
